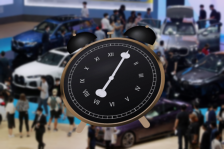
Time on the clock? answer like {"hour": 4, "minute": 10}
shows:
{"hour": 7, "minute": 5}
